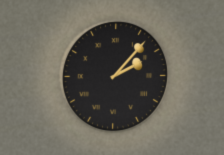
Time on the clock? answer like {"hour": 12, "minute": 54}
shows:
{"hour": 2, "minute": 7}
